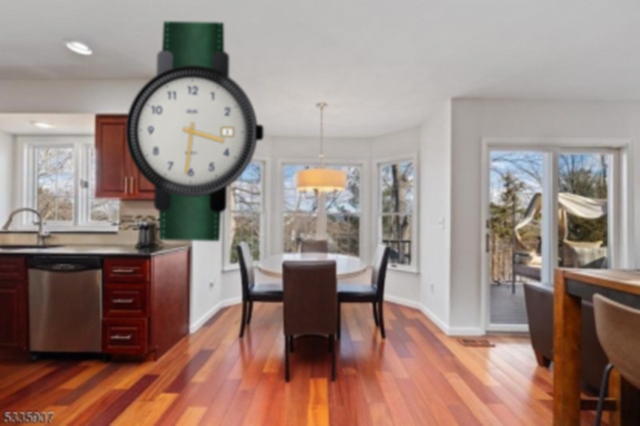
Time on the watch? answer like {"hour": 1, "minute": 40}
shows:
{"hour": 3, "minute": 31}
